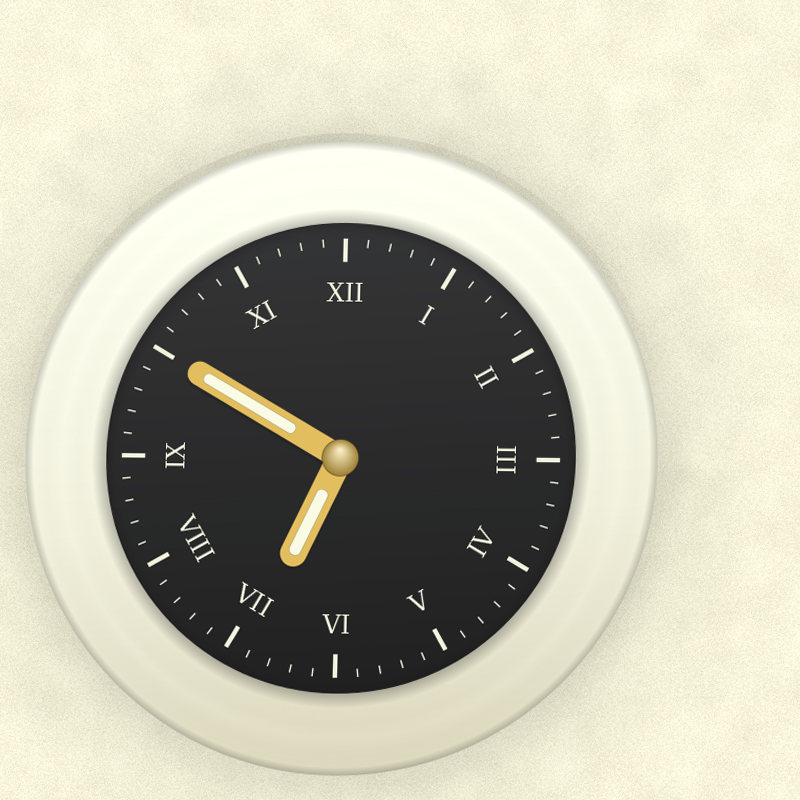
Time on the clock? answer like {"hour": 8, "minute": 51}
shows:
{"hour": 6, "minute": 50}
